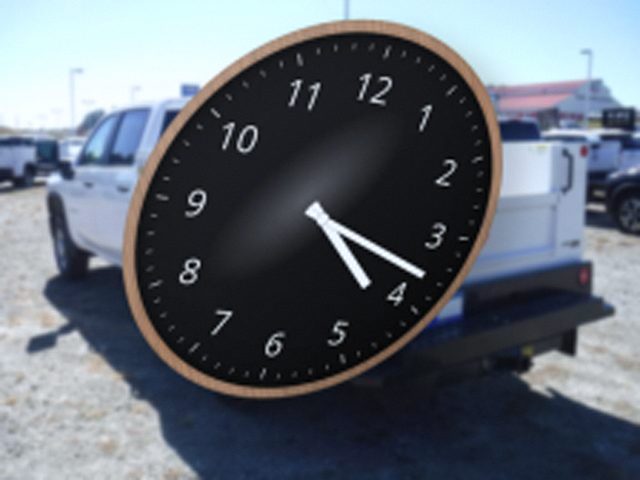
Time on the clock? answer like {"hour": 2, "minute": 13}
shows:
{"hour": 4, "minute": 18}
